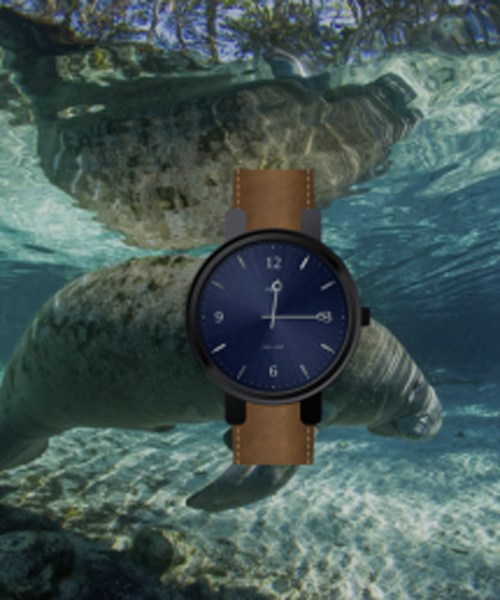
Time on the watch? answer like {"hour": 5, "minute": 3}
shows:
{"hour": 12, "minute": 15}
